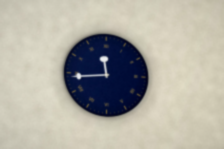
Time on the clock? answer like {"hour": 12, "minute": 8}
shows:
{"hour": 11, "minute": 44}
